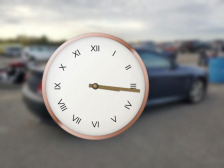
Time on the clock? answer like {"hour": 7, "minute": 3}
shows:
{"hour": 3, "minute": 16}
